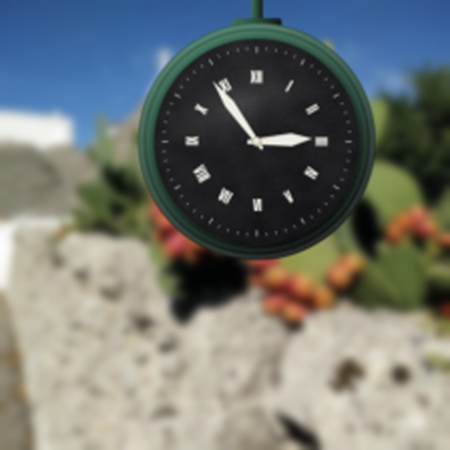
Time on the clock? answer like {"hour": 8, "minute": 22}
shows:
{"hour": 2, "minute": 54}
